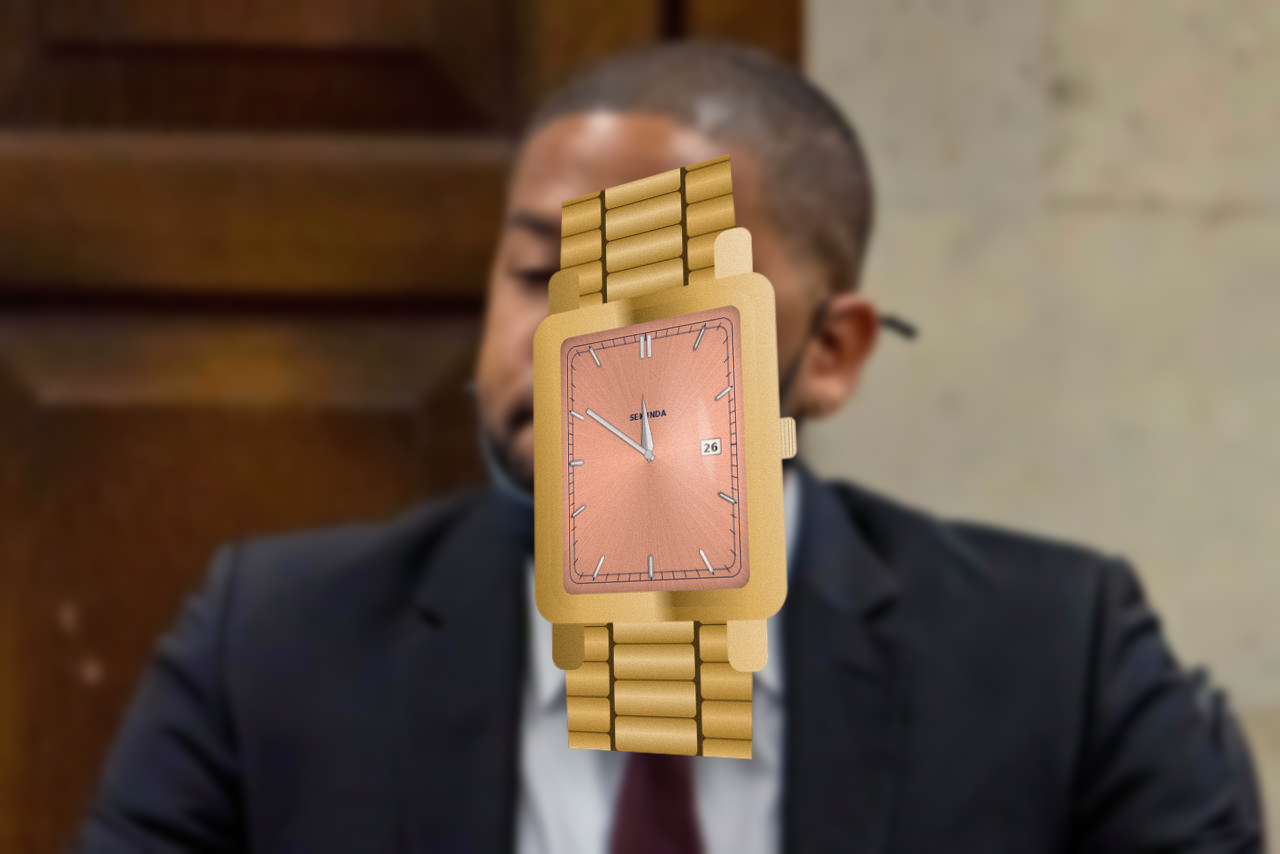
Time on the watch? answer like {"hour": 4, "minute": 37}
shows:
{"hour": 11, "minute": 51}
